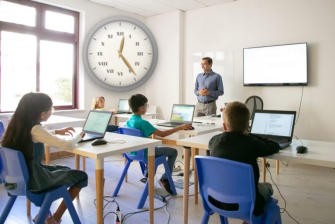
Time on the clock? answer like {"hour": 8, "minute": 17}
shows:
{"hour": 12, "minute": 24}
